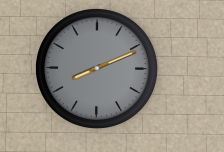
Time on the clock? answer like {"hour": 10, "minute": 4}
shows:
{"hour": 8, "minute": 11}
